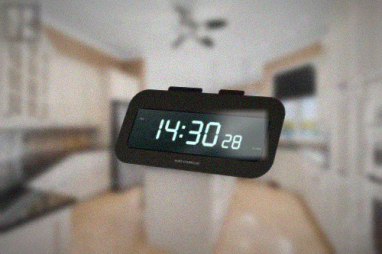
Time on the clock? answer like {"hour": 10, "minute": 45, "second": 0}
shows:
{"hour": 14, "minute": 30, "second": 28}
